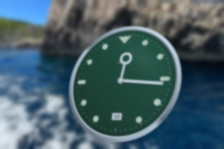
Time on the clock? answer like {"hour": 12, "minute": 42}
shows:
{"hour": 12, "minute": 16}
